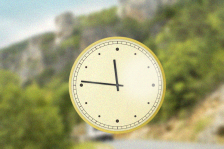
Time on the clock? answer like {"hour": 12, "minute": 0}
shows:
{"hour": 11, "minute": 46}
